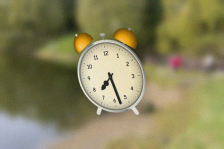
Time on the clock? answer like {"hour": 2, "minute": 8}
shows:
{"hour": 7, "minute": 28}
